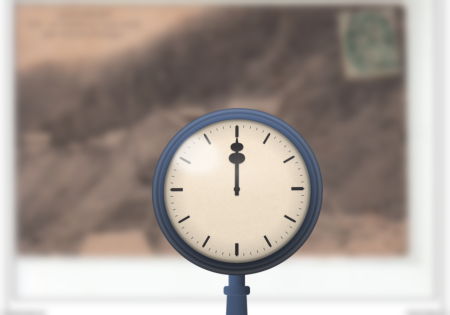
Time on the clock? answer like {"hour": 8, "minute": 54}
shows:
{"hour": 12, "minute": 0}
